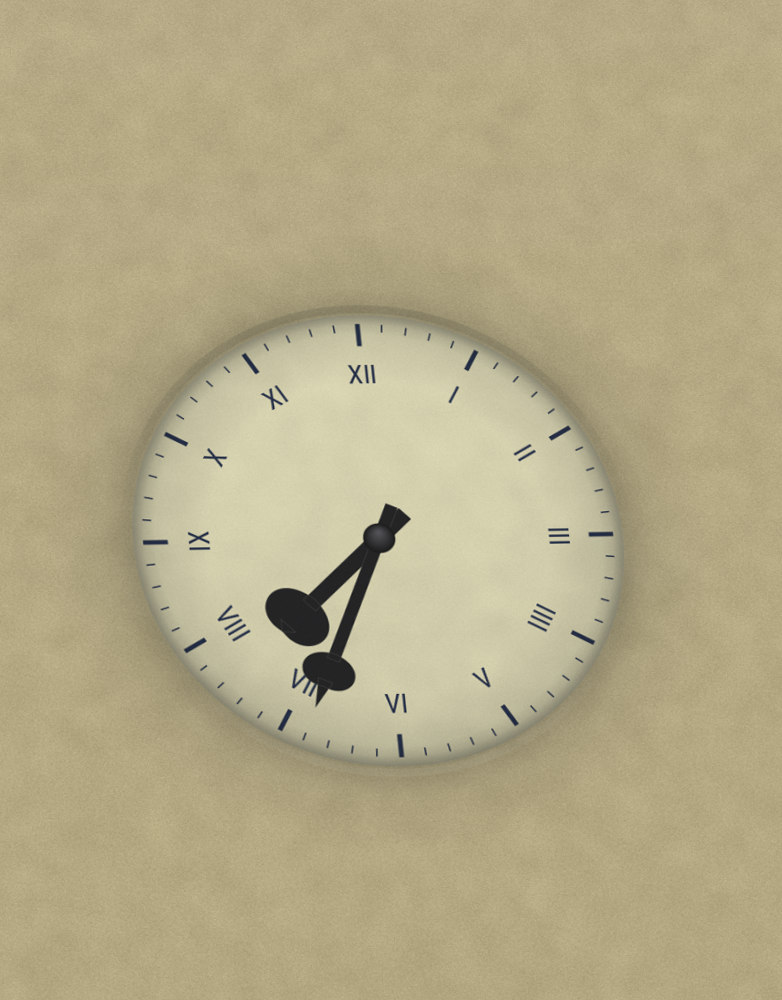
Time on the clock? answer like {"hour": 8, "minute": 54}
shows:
{"hour": 7, "minute": 34}
